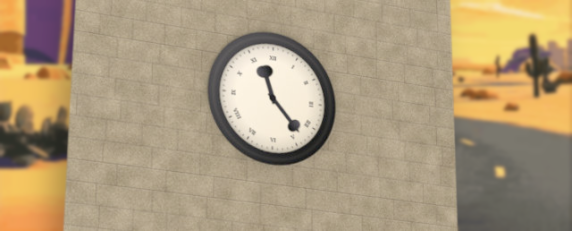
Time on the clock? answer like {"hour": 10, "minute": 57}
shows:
{"hour": 11, "minute": 23}
